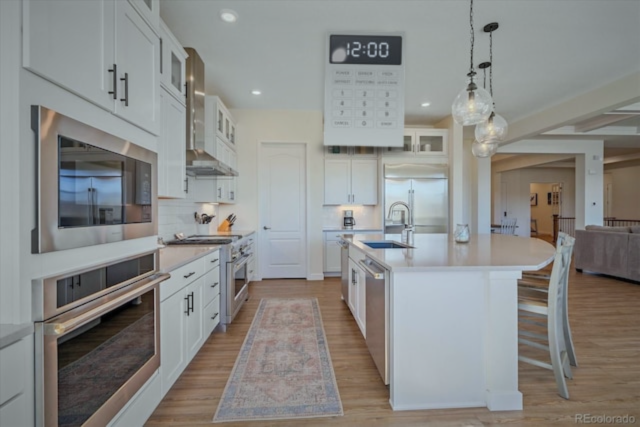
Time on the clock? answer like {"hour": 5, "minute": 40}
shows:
{"hour": 12, "minute": 0}
